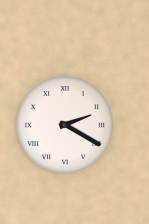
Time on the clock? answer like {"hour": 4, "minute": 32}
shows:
{"hour": 2, "minute": 20}
